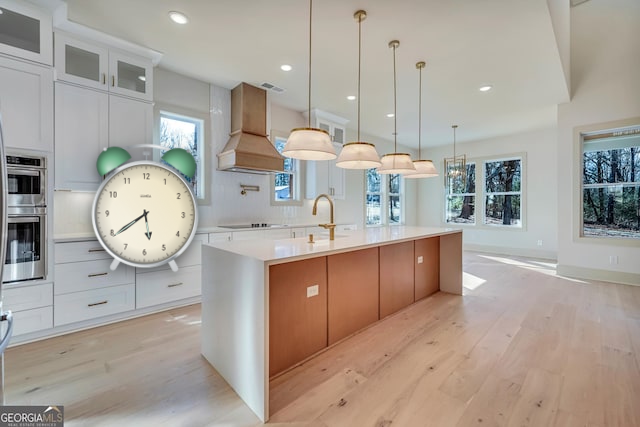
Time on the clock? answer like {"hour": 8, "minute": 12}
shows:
{"hour": 5, "minute": 39}
